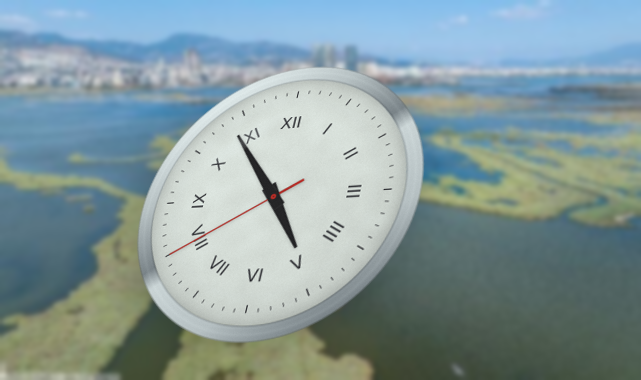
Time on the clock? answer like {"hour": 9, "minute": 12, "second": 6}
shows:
{"hour": 4, "minute": 53, "second": 40}
